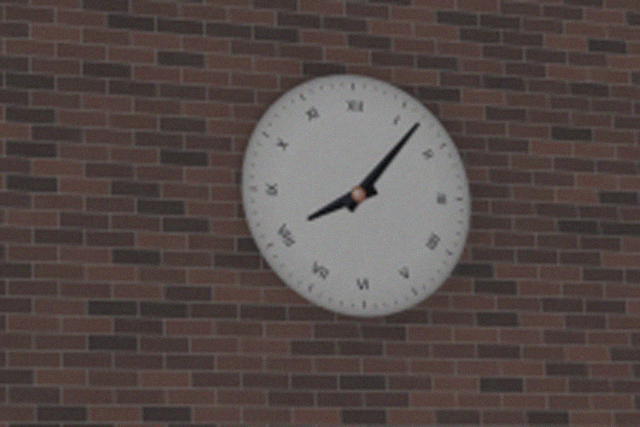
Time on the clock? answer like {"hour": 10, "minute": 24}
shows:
{"hour": 8, "minute": 7}
